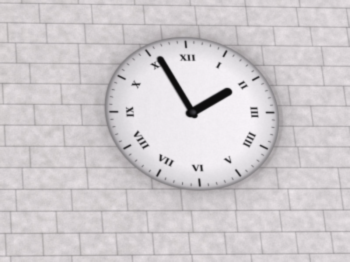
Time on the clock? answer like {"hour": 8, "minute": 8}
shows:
{"hour": 1, "minute": 56}
